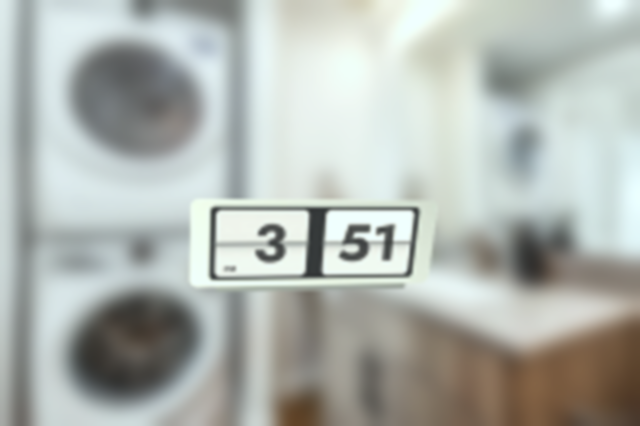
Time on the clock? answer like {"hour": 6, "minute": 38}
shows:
{"hour": 3, "minute": 51}
